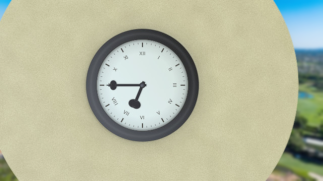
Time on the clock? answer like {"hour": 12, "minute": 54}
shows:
{"hour": 6, "minute": 45}
